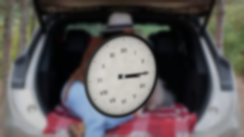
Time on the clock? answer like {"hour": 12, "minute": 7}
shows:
{"hour": 3, "minute": 15}
